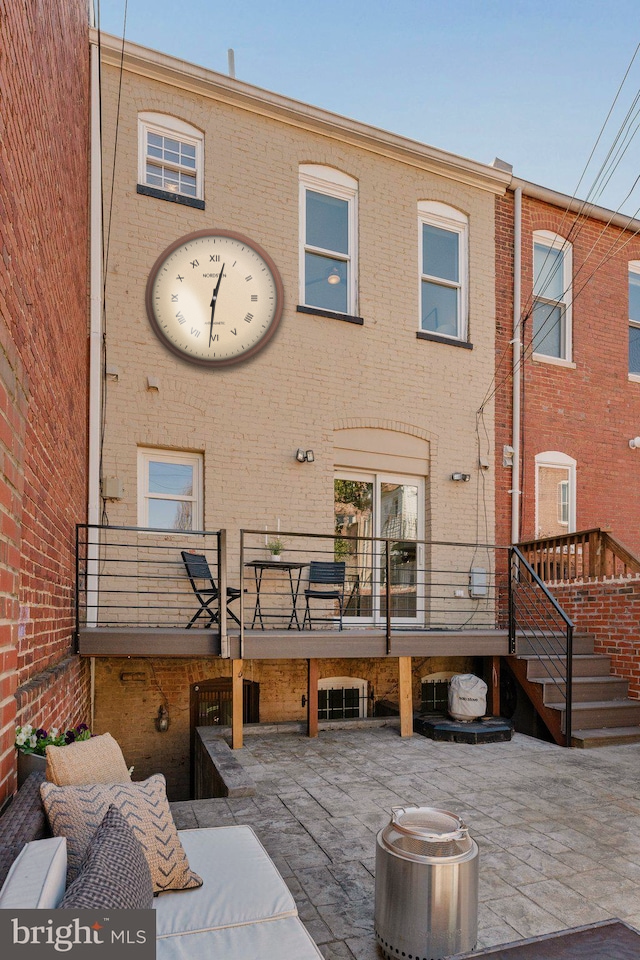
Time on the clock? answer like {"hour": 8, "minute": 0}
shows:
{"hour": 12, "minute": 31}
